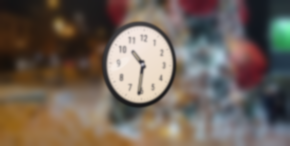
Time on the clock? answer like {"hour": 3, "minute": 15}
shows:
{"hour": 10, "minute": 31}
